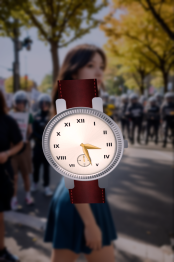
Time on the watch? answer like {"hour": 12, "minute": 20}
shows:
{"hour": 3, "minute": 27}
